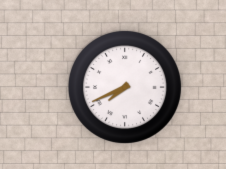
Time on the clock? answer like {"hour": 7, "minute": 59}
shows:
{"hour": 7, "minute": 41}
